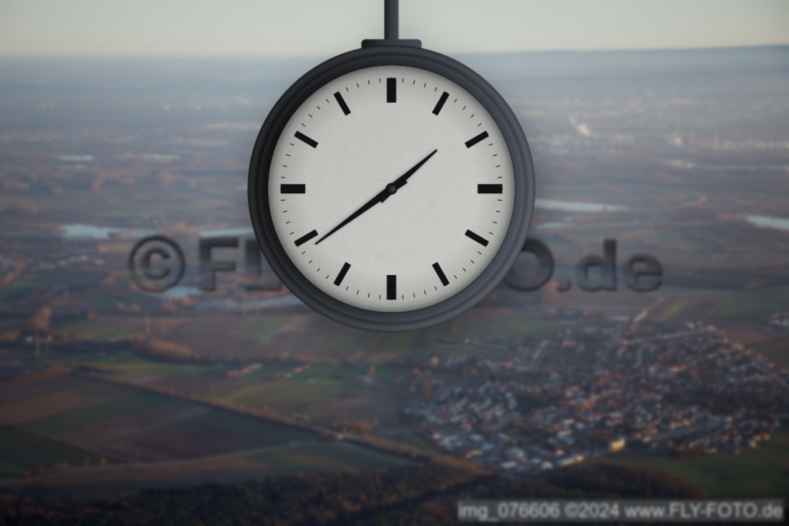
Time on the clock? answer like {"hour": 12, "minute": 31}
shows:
{"hour": 1, "minute": 39}
